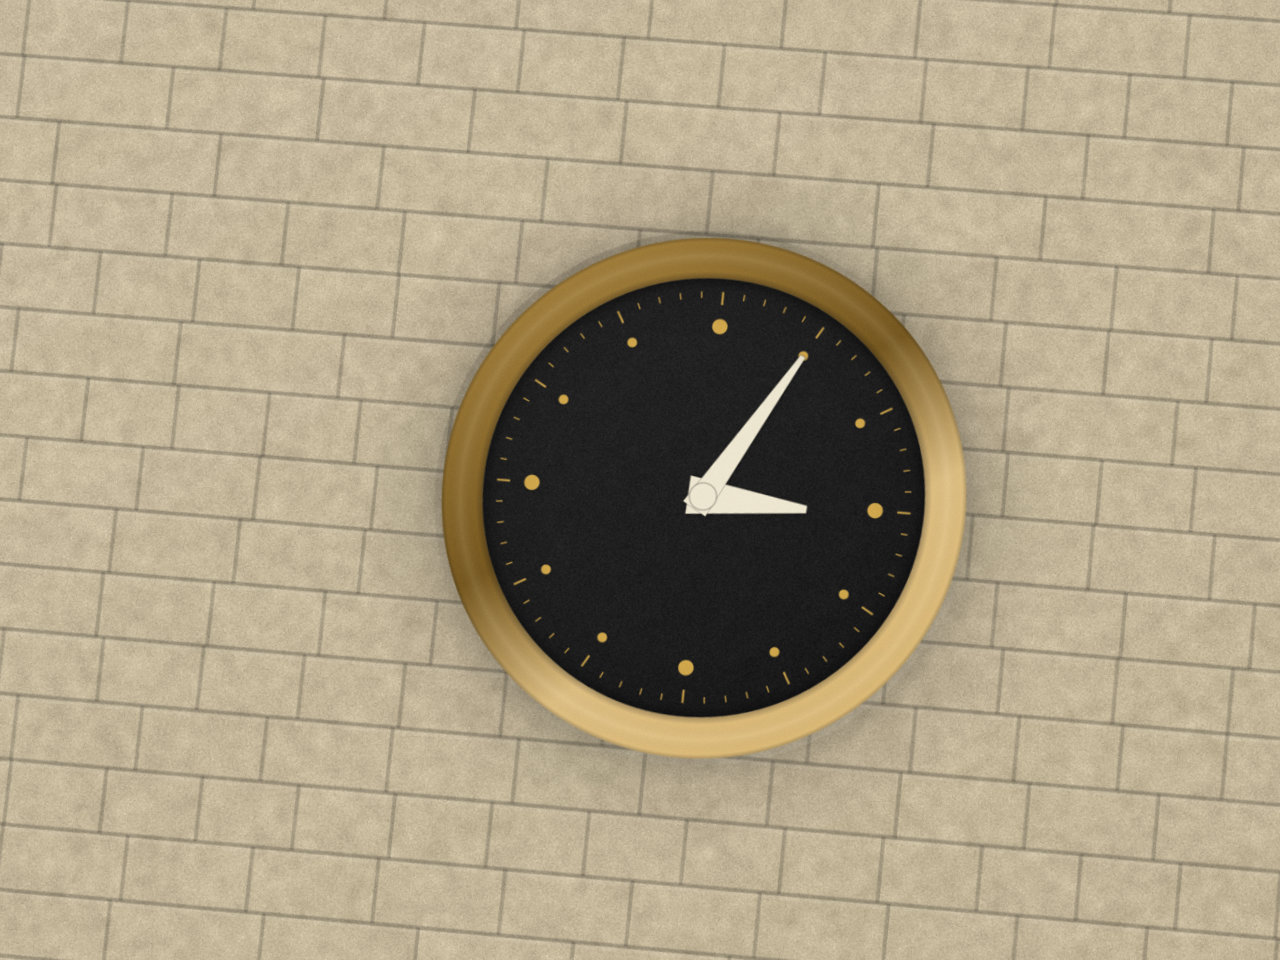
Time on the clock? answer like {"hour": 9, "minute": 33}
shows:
{"hour": 3, "minute": 5}
